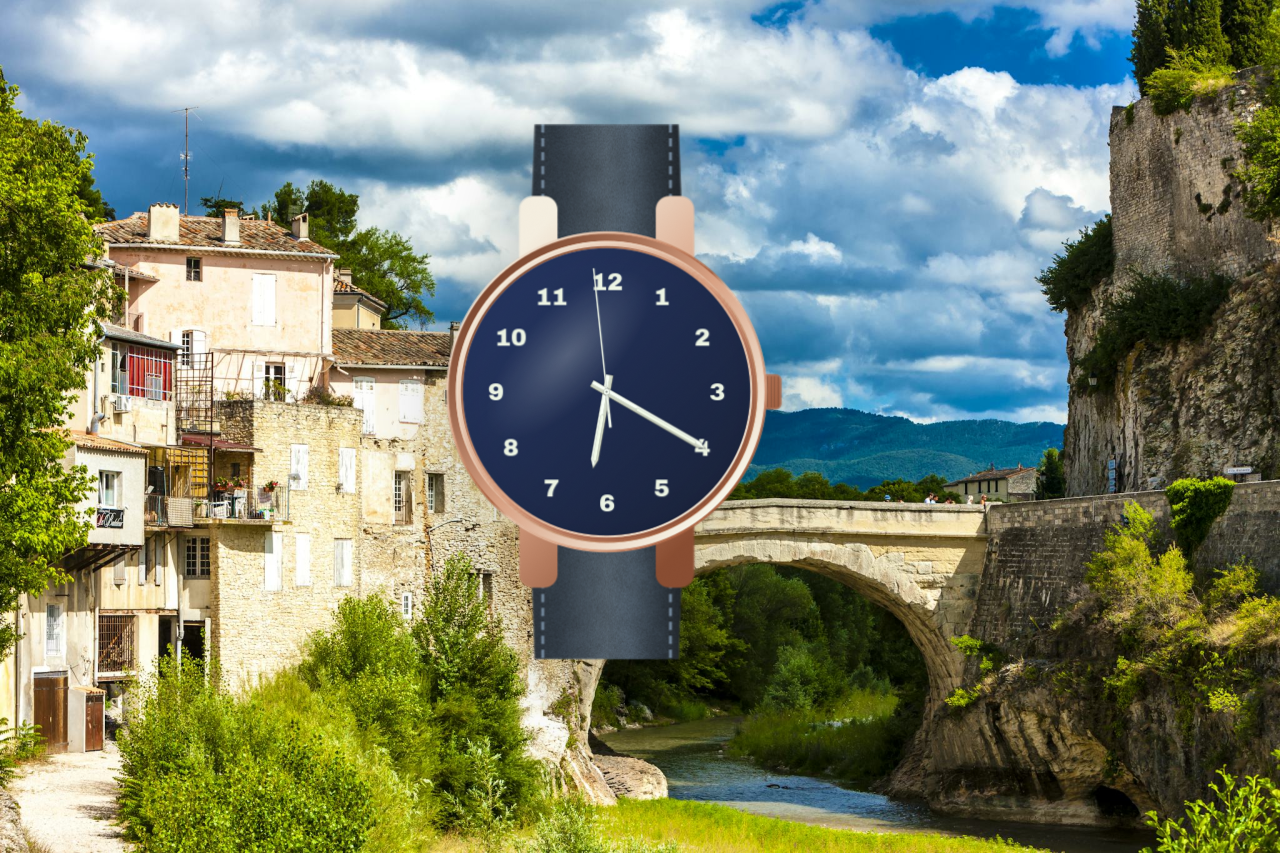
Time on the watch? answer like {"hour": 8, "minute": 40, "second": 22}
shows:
{"hour": 6, "minute": 19, "second": 59}
